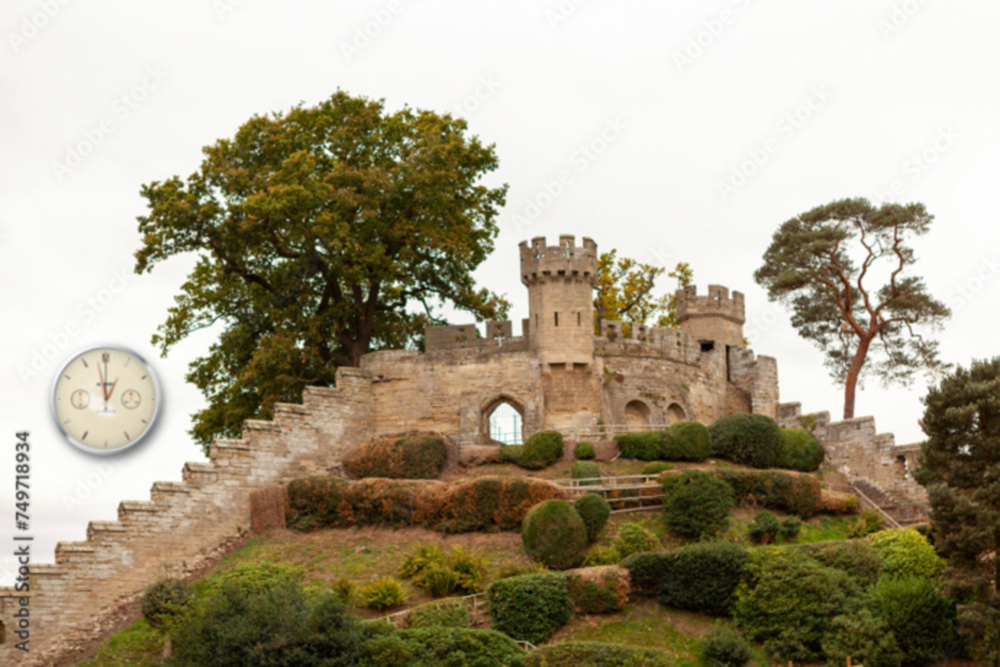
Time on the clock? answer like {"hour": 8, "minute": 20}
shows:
{"hour": 12, "minute": 58}
